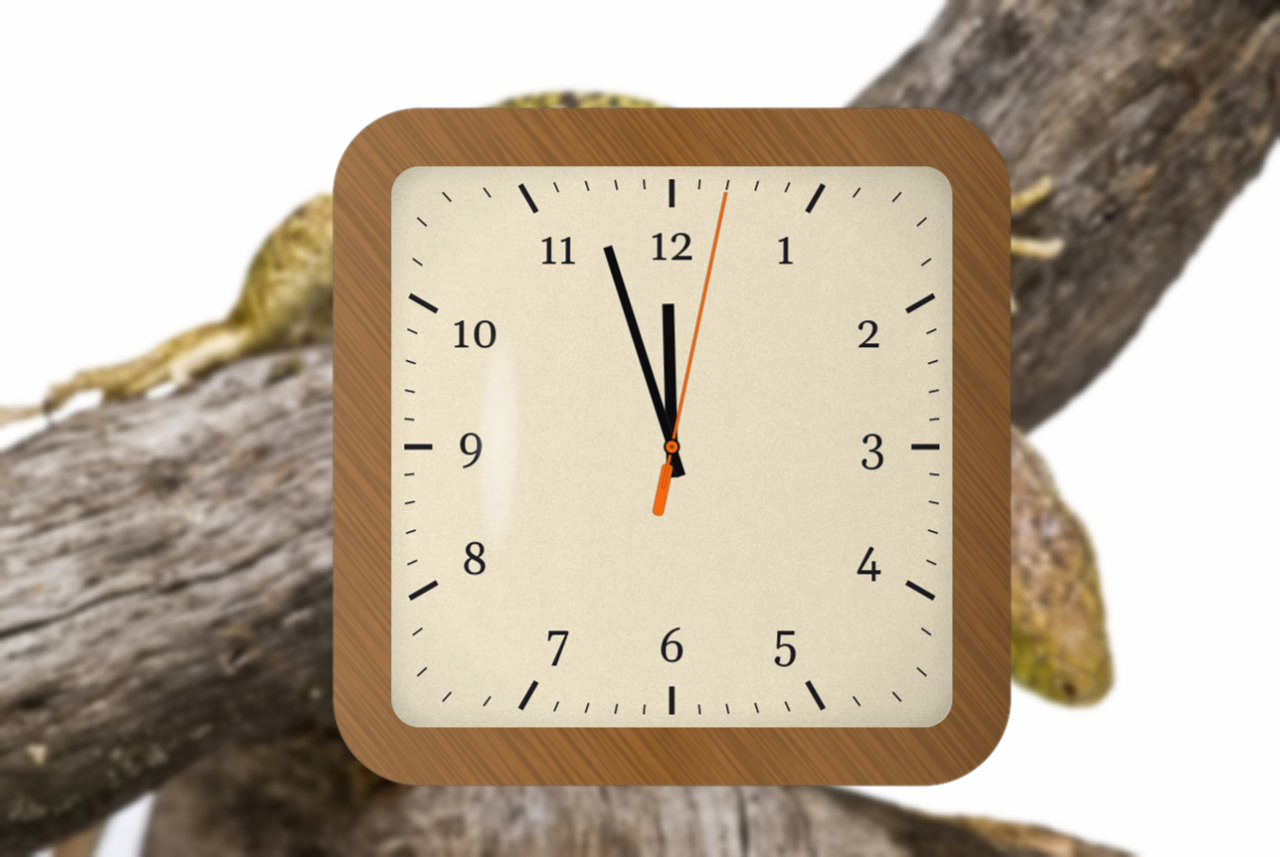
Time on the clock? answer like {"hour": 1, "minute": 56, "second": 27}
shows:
{"hour": 11, "minute": 57, "second": 2}
